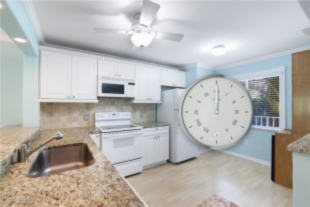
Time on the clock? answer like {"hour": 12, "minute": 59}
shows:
{"hour": 12, "minute": 0}
